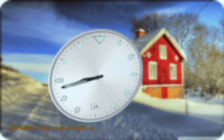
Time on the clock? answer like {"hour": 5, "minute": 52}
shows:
{"hour": 8, "minute": 43}
